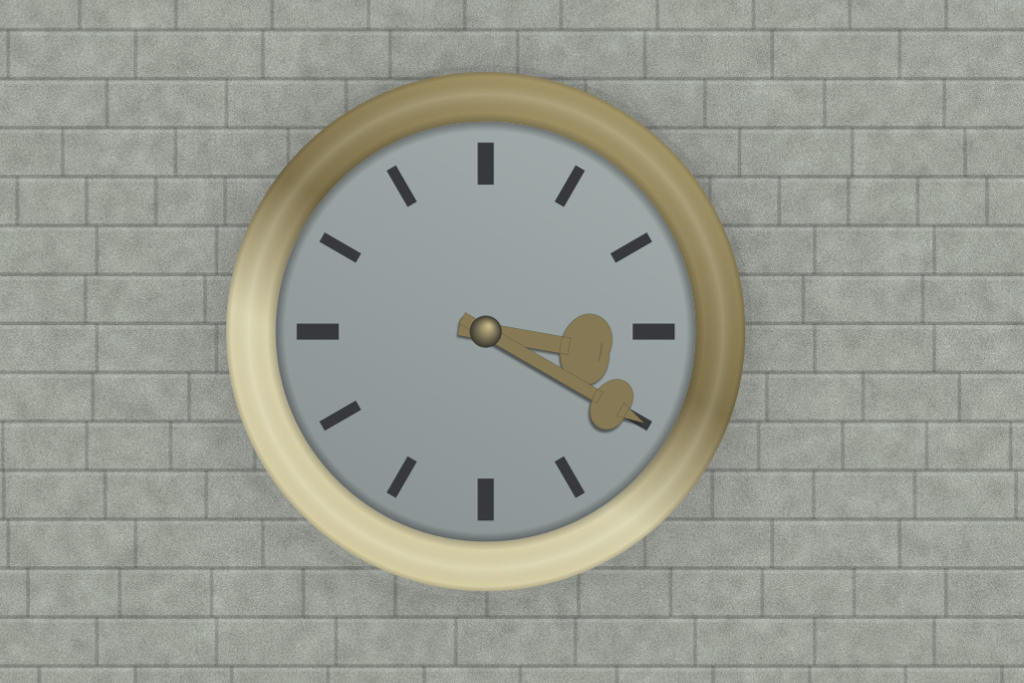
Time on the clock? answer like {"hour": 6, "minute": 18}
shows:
{"hour": 3, "minute": 20}
